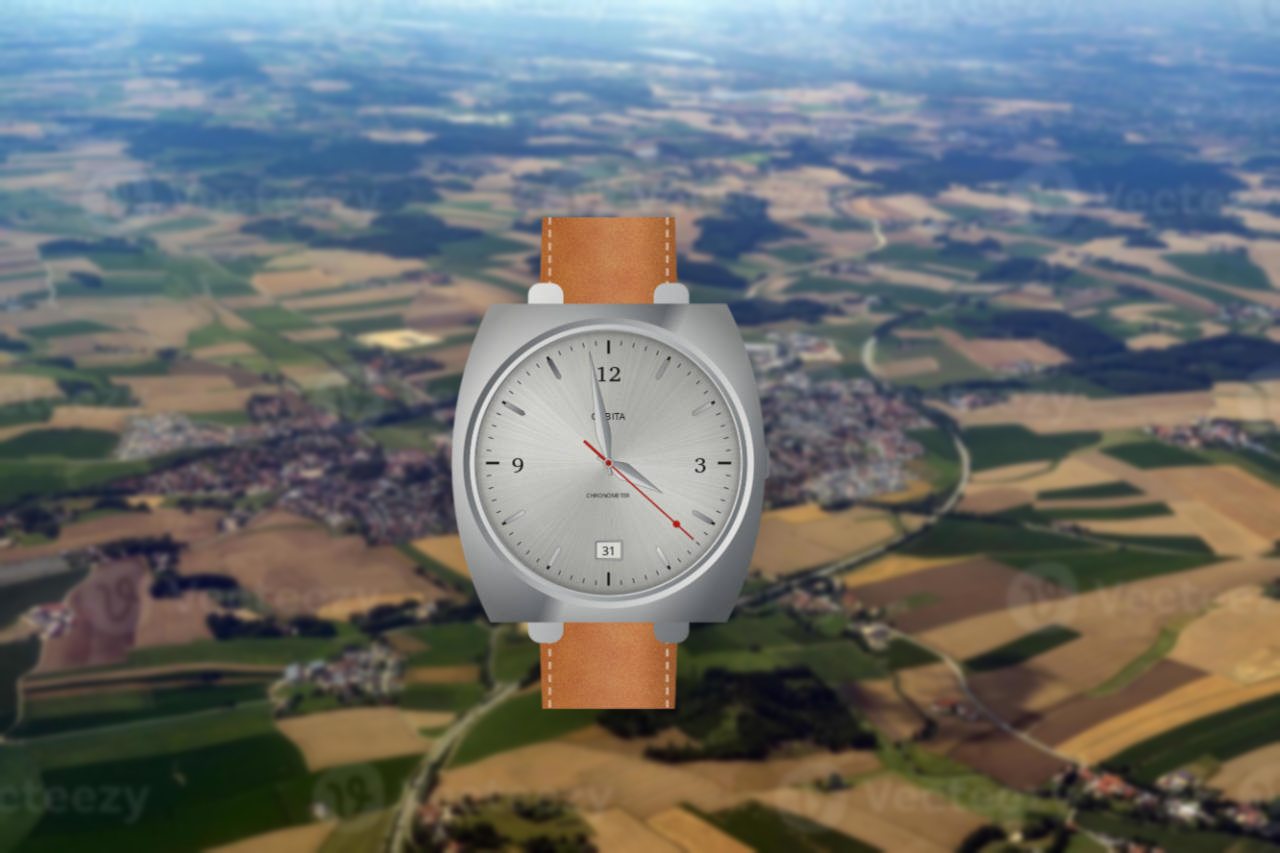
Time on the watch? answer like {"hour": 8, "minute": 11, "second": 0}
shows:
{"hour": 3, "minute": 58, "second": 22}
